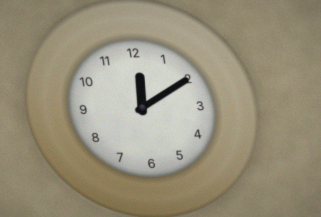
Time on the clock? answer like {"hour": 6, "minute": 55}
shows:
{"hour": 12, "minute": 10}
